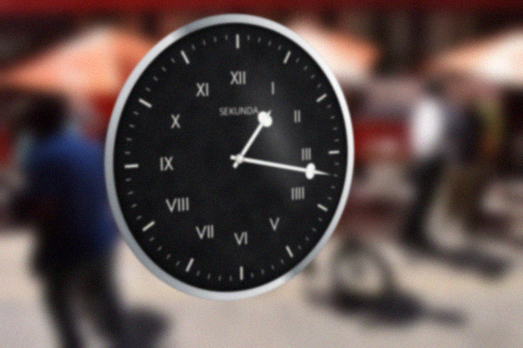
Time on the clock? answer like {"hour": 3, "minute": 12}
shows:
{"hour": 1, "minute": 17}
